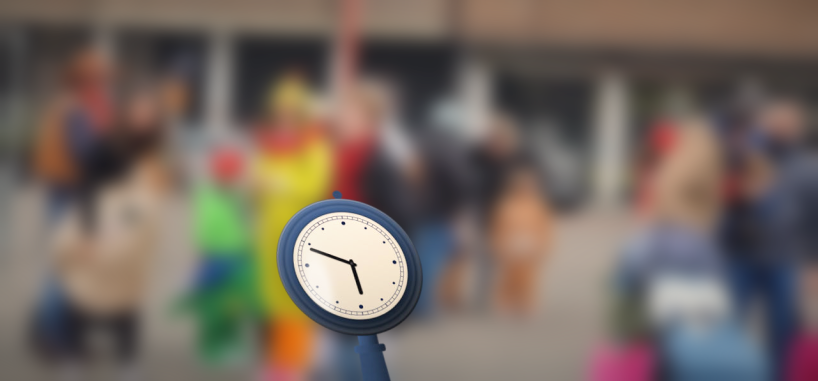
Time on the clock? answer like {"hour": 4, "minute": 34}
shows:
{"hour": 5, "minute": 49}
